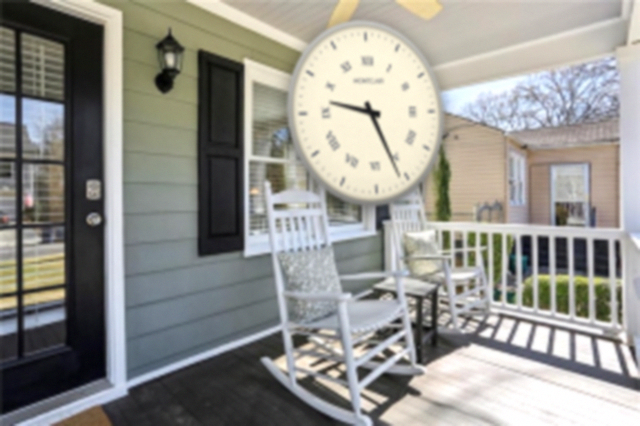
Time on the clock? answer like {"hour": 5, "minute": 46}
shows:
{"hour": 9, "minute": 26}
